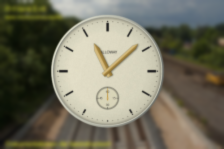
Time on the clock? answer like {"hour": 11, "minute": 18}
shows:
{"hour": 11, "minute": 8}
